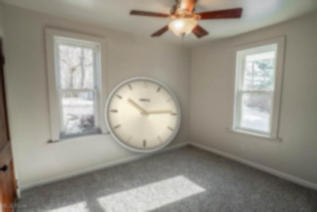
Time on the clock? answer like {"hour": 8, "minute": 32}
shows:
{"hour": 10, "minute": 14}
